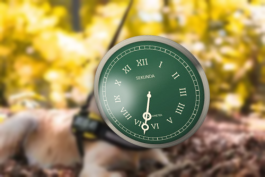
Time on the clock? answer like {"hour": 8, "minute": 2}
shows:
{"hour": 6, "minute": 33}
